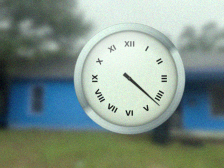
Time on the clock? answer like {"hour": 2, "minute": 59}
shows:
{"hour": 4, "minute": 22}
